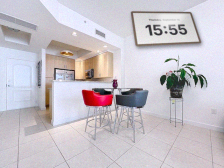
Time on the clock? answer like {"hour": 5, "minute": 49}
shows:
{"hour": 15, "minute": 55}
